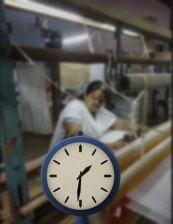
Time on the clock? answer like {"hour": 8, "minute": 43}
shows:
{"hour": 1, "minute": 31}
